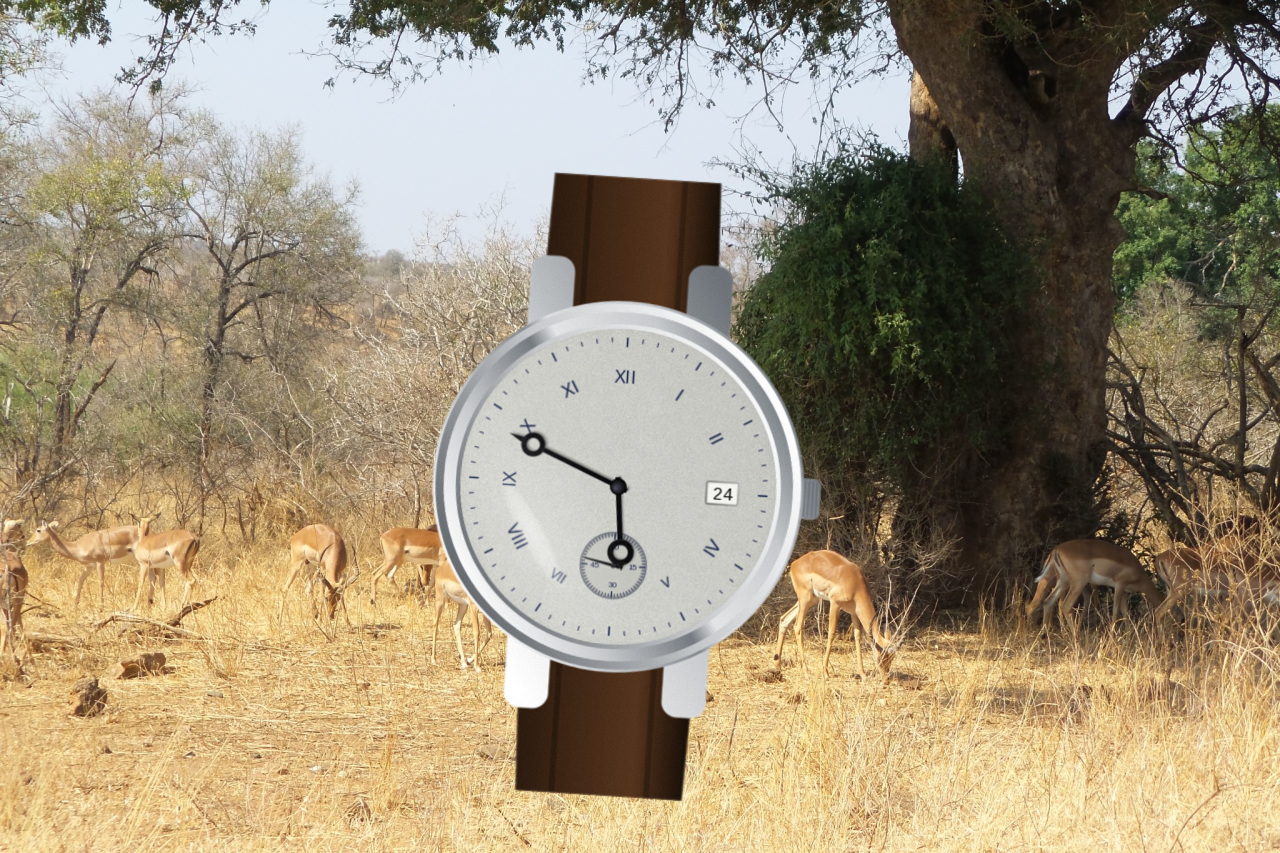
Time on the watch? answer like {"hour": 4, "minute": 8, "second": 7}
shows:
{"hour": 5, "minute": 48, "second": 47}
